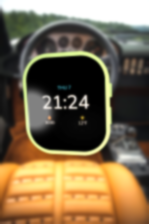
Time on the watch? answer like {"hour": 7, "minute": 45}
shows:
{"hour": 21, "minute": 24}
